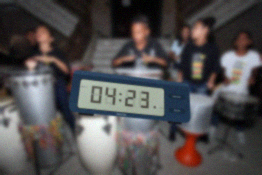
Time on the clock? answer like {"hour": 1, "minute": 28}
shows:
{"hour": 4, "minute": 23}
